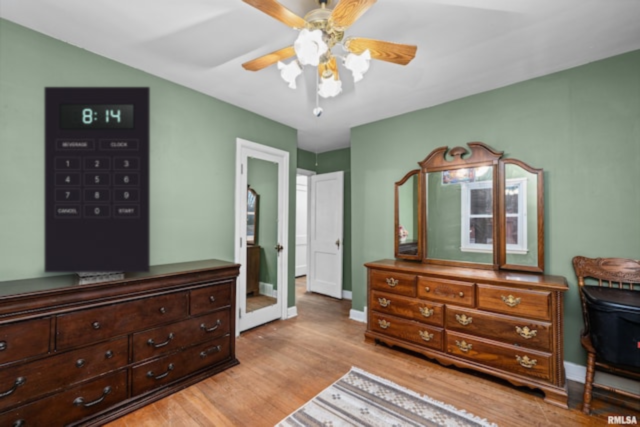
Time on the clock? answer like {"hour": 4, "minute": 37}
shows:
{"hour": 8, "minute": 14}
